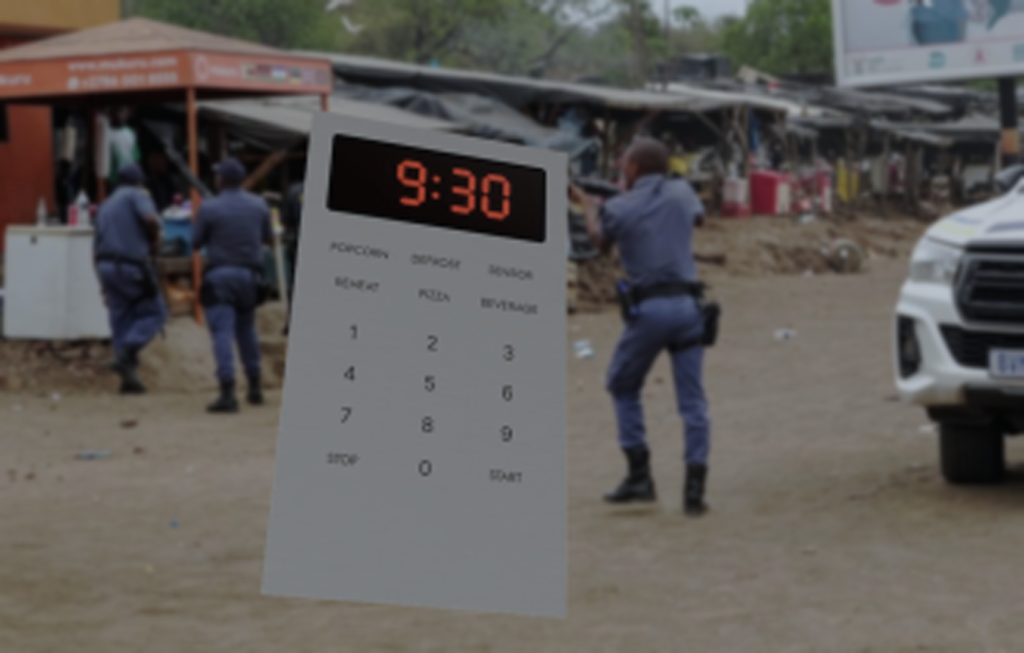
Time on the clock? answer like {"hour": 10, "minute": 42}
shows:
{"hour": 9, "minute": 30}
